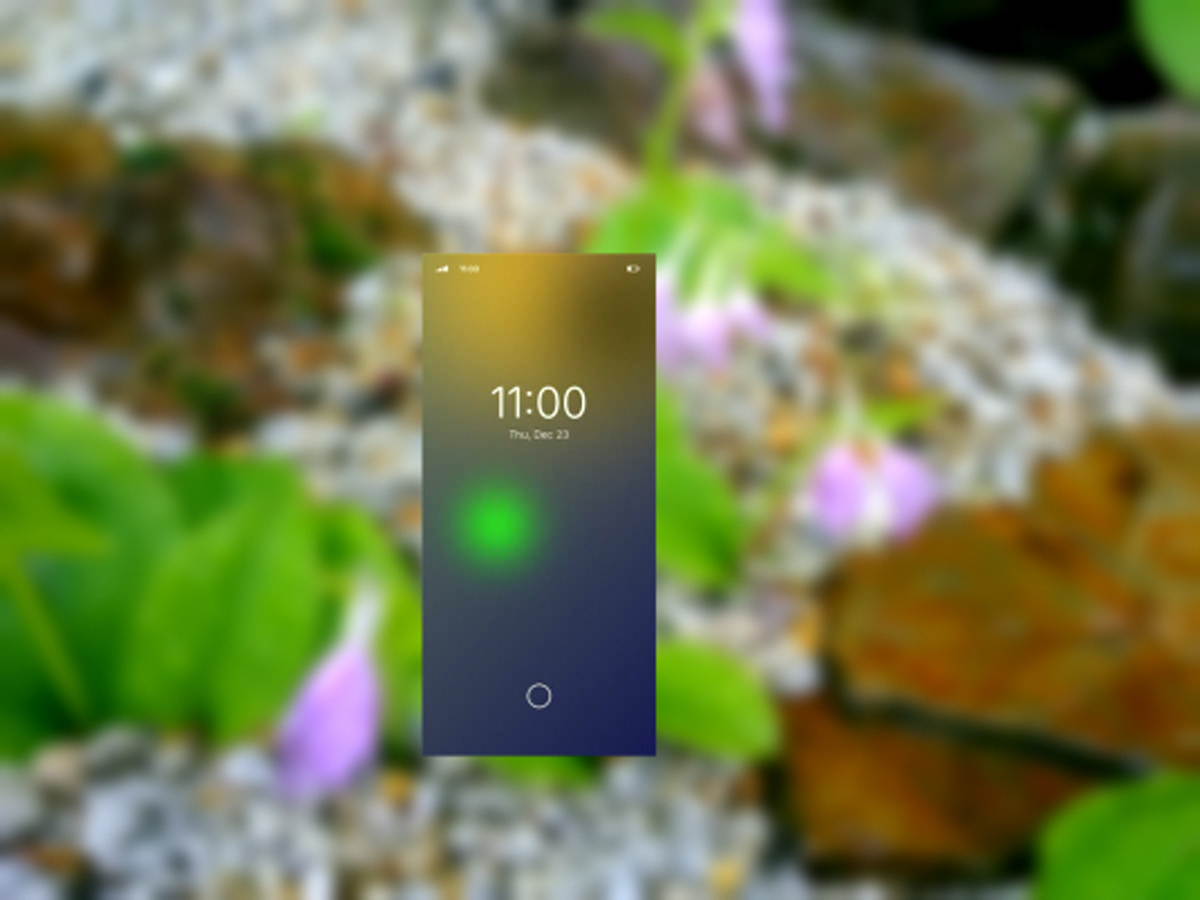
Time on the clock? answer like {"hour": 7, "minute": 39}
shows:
{"hour": 11, "minute": 0}
